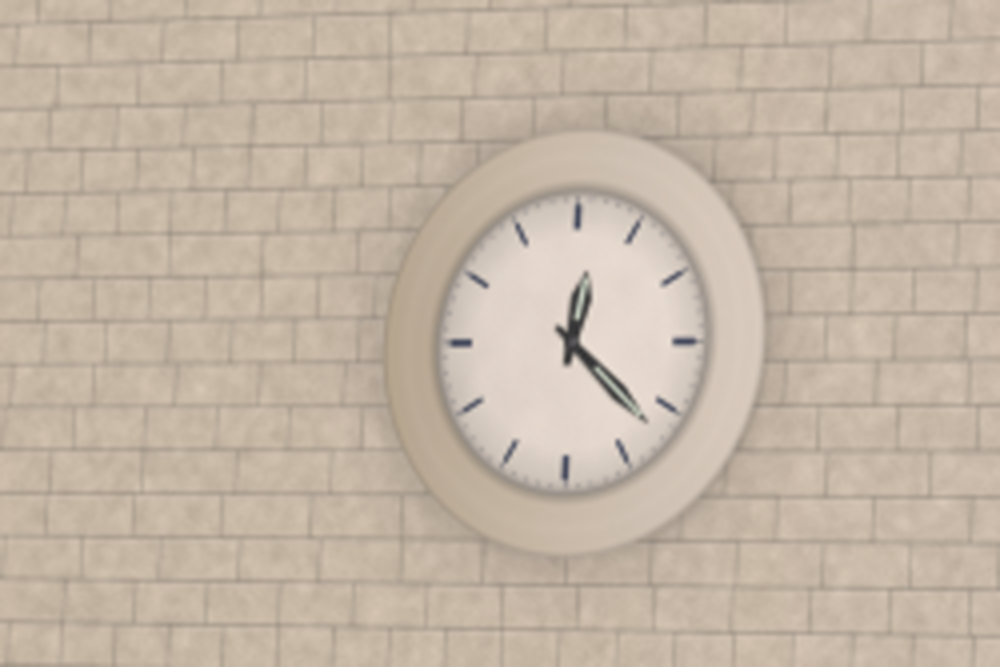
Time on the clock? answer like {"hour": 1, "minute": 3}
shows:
{"hour": 12, "minute": 22}
